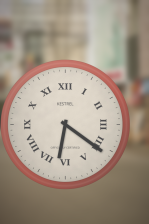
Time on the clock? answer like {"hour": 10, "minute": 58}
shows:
{"hour": 6, "minute": 21}
